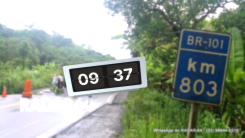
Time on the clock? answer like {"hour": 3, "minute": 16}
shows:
{"hour": 9, "minute": 37}
